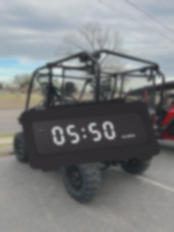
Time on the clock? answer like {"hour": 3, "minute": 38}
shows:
{"hour": 5, "minute": 50}
